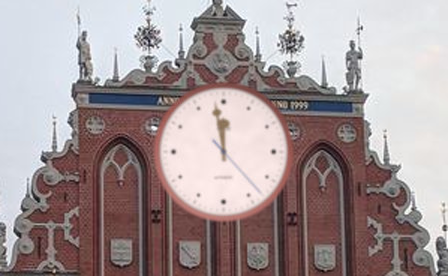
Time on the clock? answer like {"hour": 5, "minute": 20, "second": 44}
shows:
{"hour": 11, "minute": 58, "second": 23}
